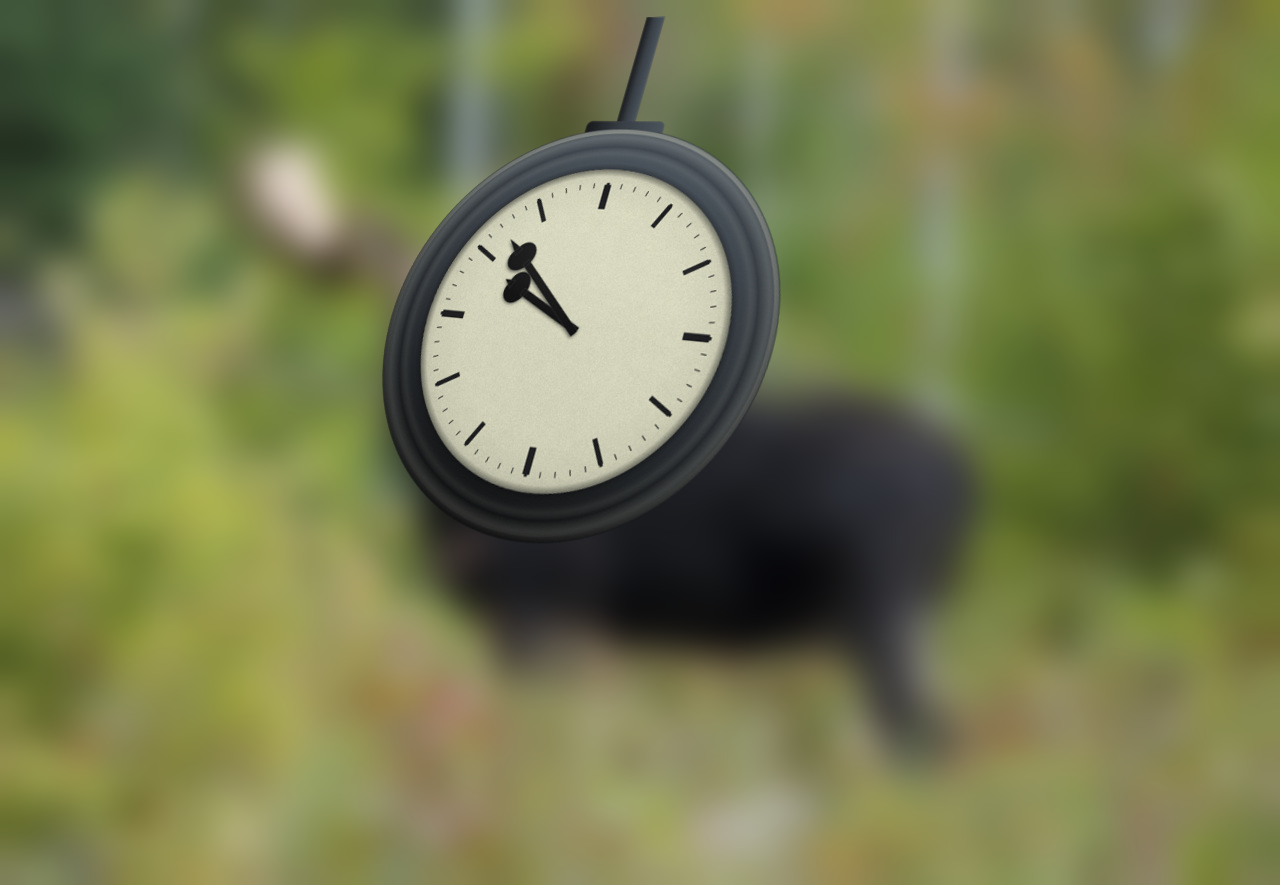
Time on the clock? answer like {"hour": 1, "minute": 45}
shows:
{"hour": 9, "minute": 52}
